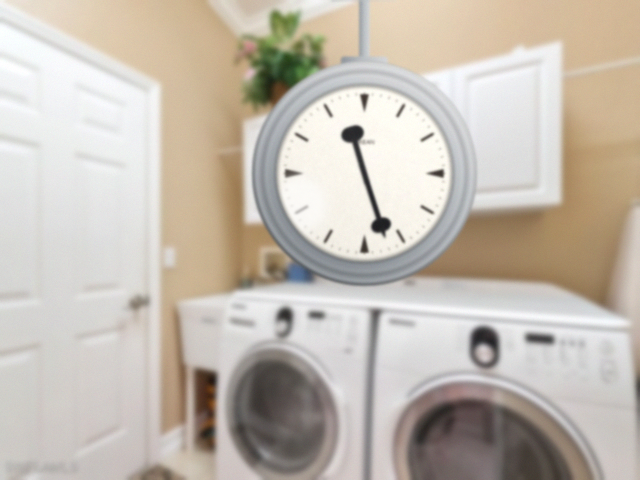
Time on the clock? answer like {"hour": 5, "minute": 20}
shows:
{"hour": 11, "minute": 27}
